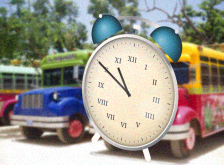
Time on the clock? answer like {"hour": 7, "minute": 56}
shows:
{"hour": 10, "minute": 50}
